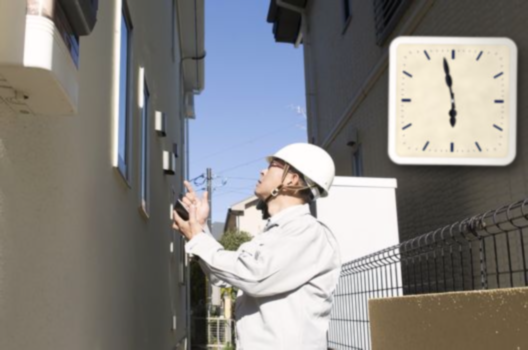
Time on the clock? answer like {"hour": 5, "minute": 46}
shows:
{"hour": 5, "minute": 58}
